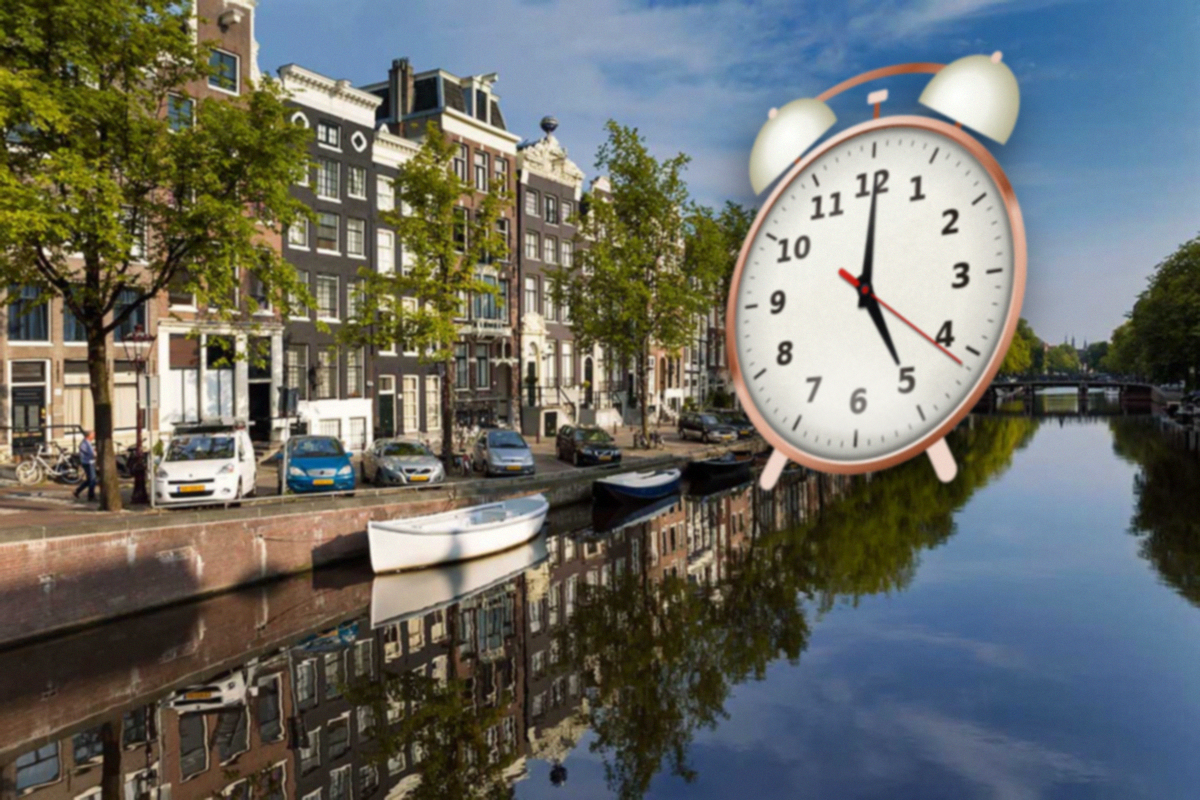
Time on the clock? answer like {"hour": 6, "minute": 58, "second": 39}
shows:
{"hour": 5, "minute": 0, "second": 21}
